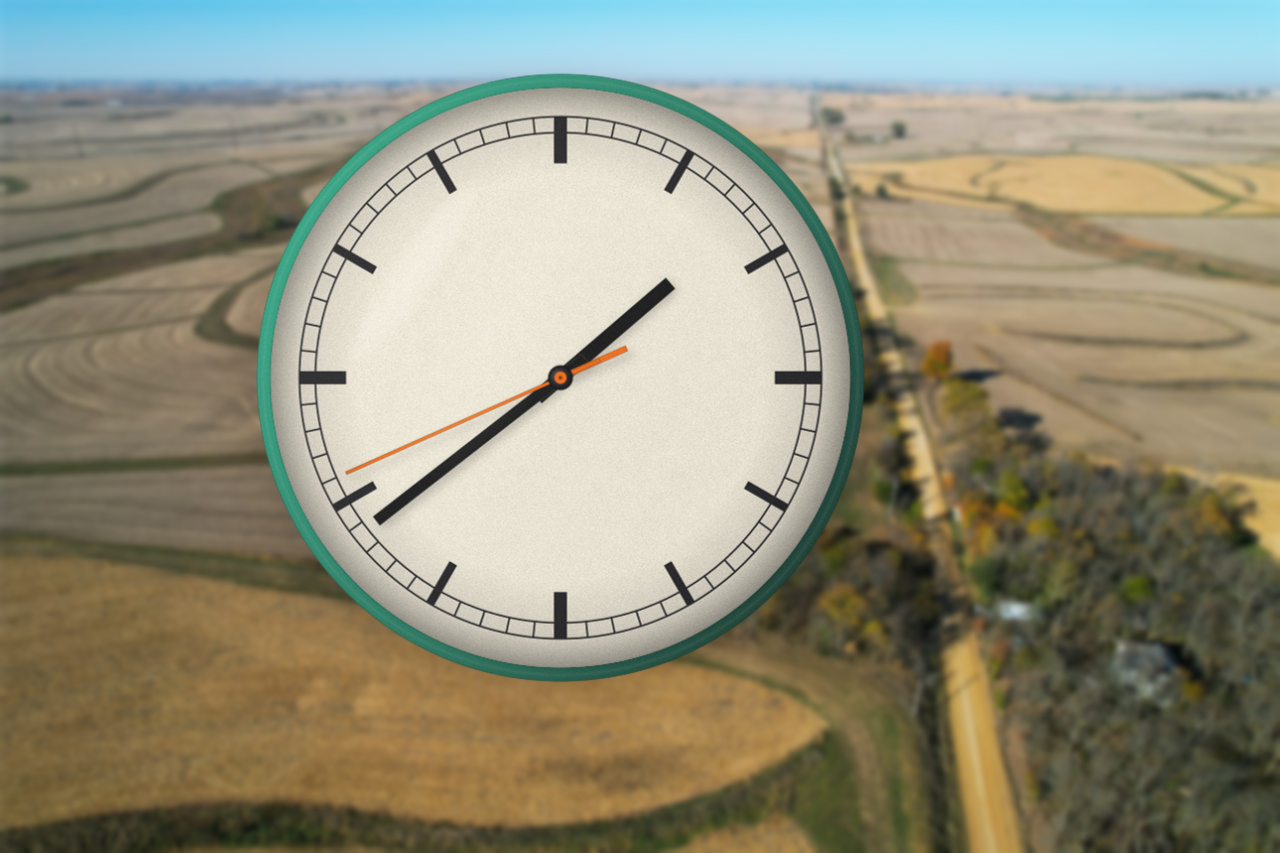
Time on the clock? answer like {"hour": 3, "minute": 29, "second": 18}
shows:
{"hour": 1, "minute": 38, "second": 41}
